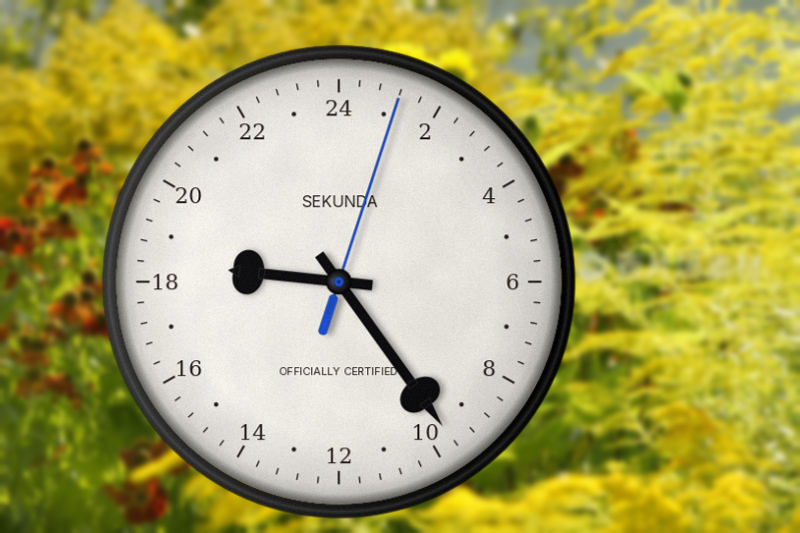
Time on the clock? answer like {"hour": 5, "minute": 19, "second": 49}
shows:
{"hour": 18, "minute": 24, "second": 3}
